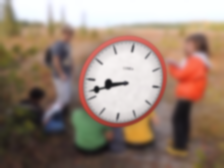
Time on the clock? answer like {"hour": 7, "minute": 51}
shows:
{"hour": 8, "minute": 42}
